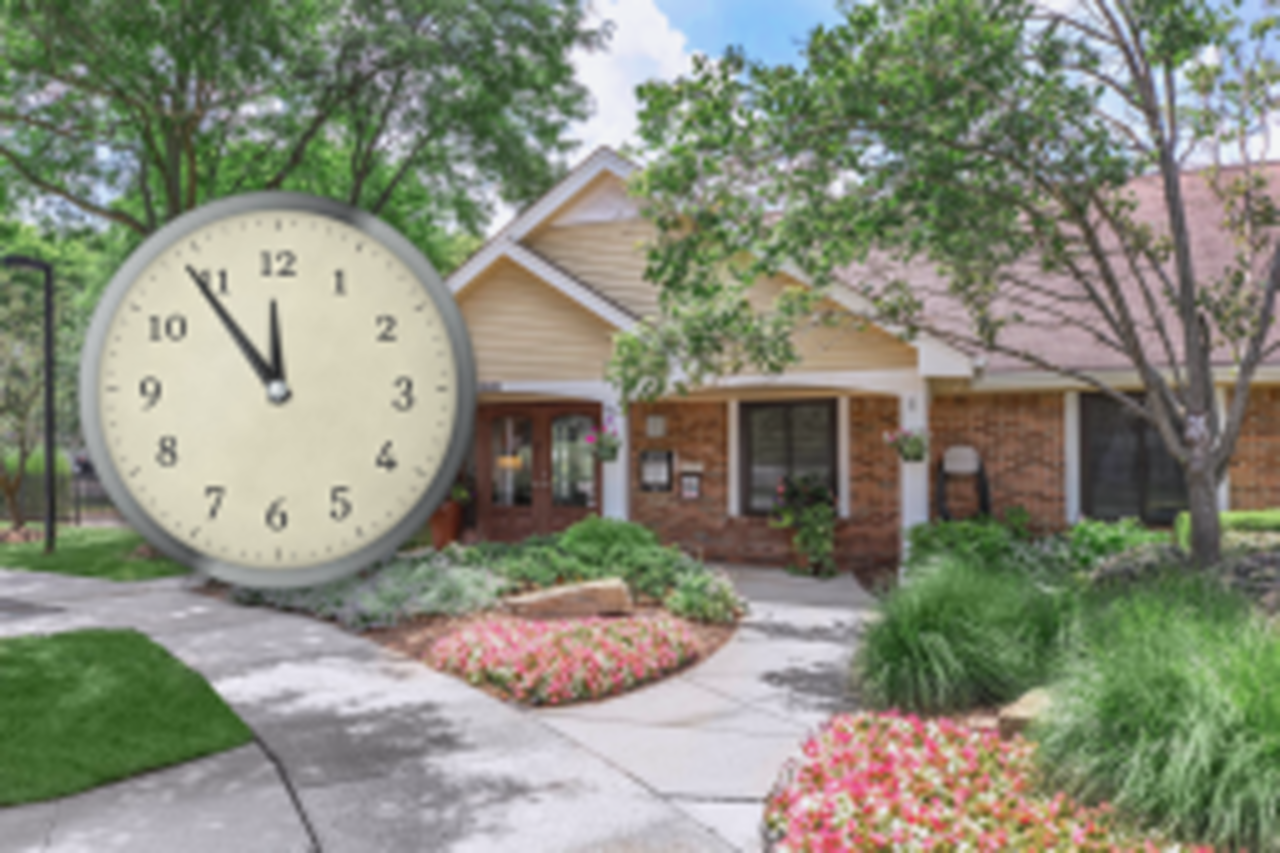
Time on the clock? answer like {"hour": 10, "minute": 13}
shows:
{"hour": 11, "minute": 54}
